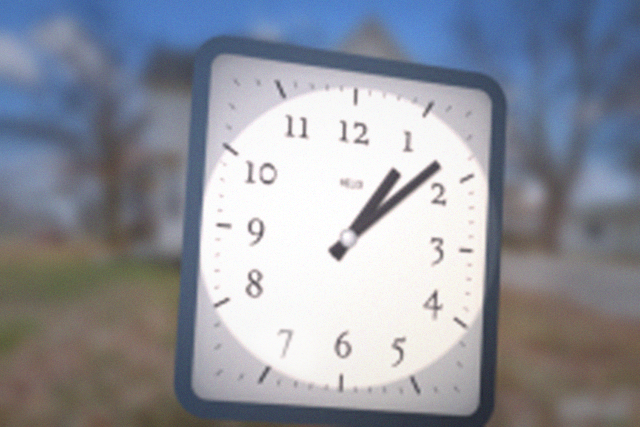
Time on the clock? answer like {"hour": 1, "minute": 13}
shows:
{"hour": 1, "minute": 8}
